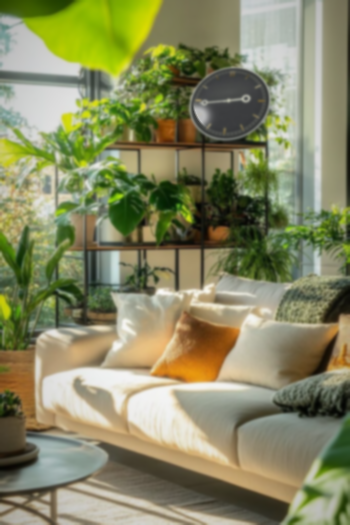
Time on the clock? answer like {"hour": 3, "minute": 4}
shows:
{"hour": 2, "minute": 44}
